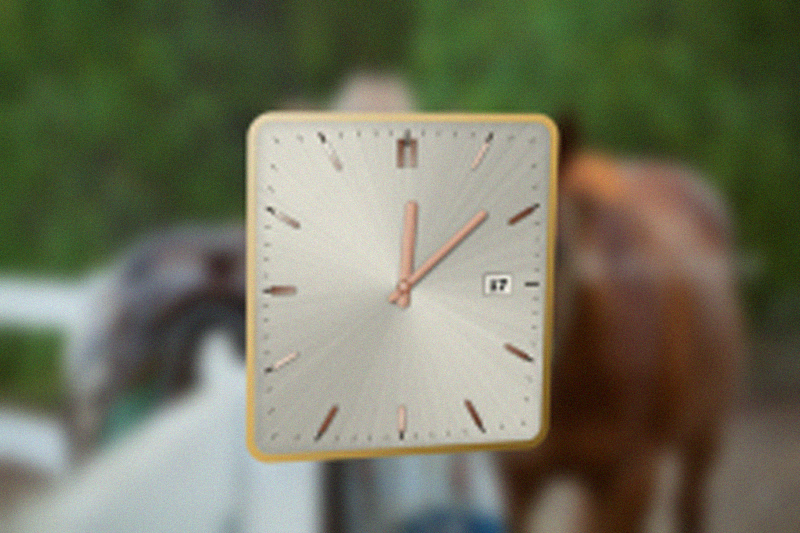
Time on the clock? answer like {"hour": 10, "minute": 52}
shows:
{"hour": 12, "minute": 8}
